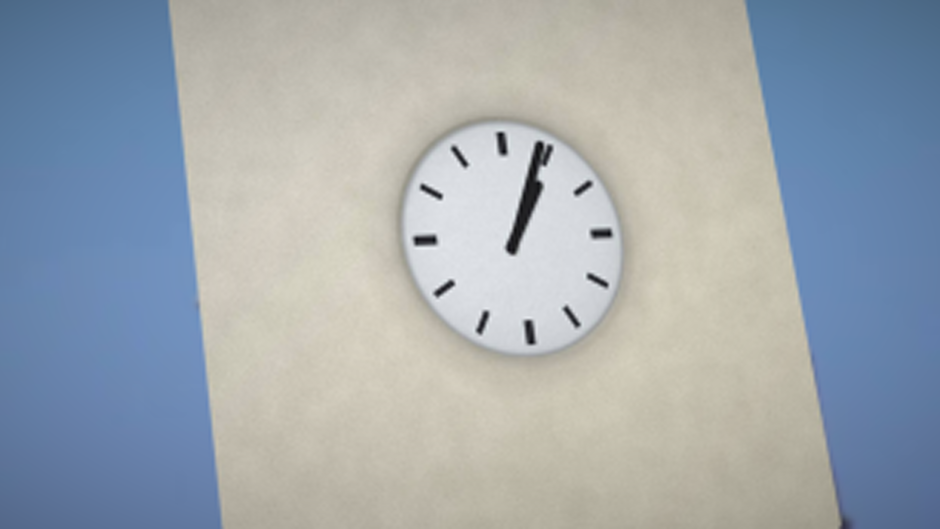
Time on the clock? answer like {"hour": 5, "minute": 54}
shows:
{"hour": 1, "minute": 4}
